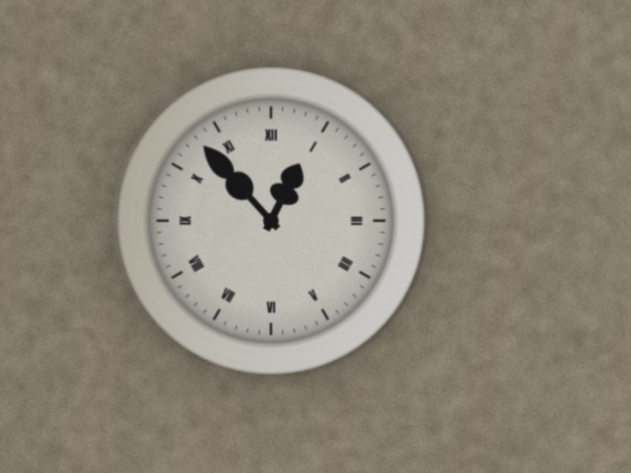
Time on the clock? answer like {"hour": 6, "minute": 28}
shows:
{"hour": 12, "minute": 53}
